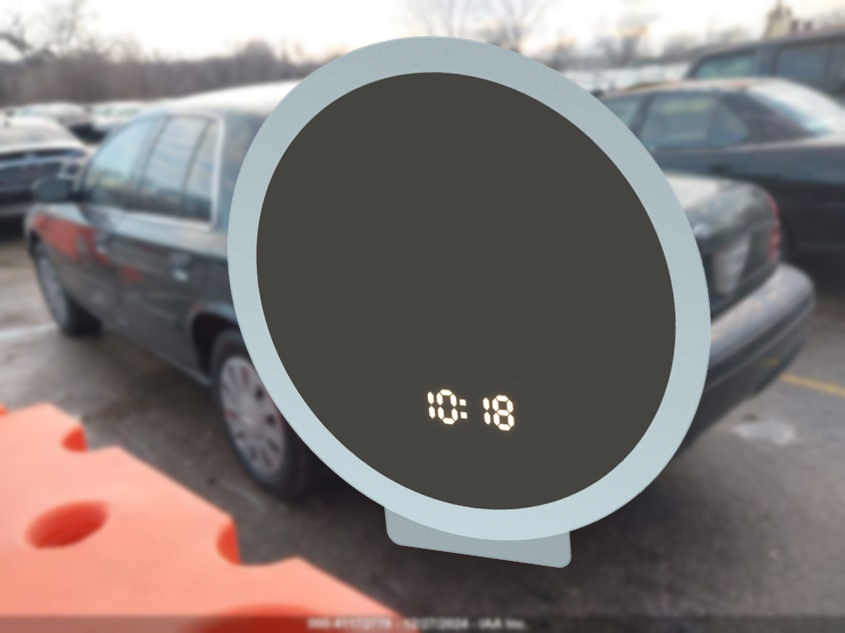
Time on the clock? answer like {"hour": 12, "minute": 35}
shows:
{"hour": 10, "minute": 18}
